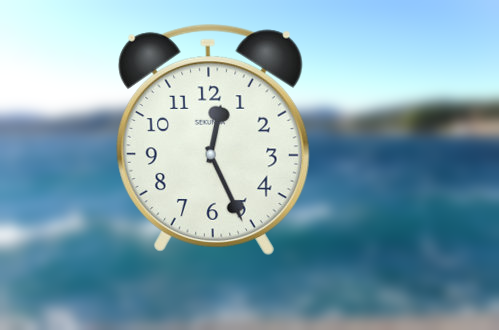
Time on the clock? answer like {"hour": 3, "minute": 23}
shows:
{"hour": 12, "minute": 26}
